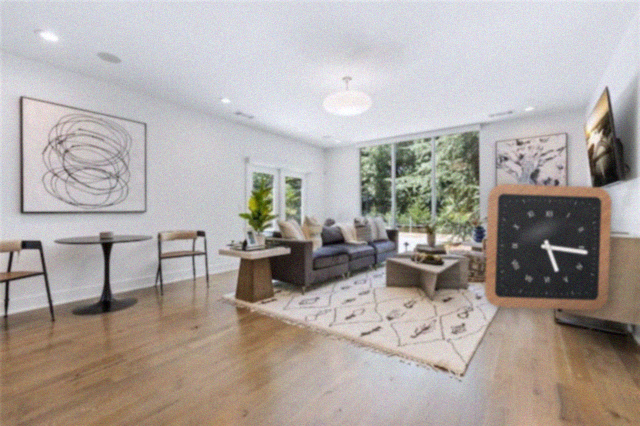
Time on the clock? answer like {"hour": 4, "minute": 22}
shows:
{"hour": 5, "minute": 16}
